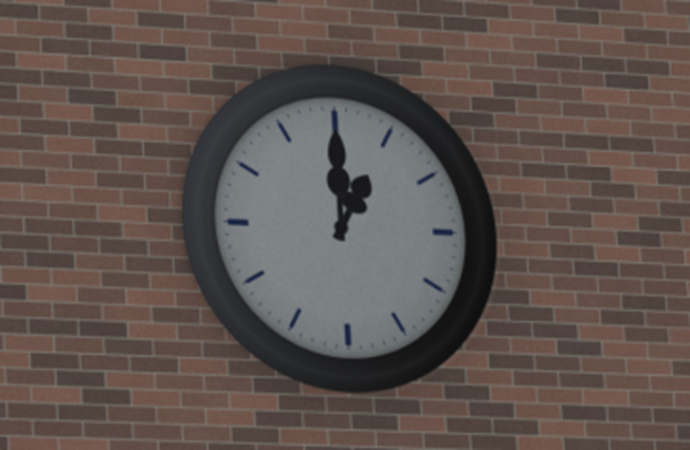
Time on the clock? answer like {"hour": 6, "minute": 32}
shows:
{"hour": 1, "minute": 0}
